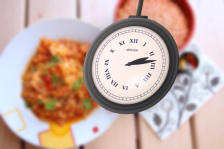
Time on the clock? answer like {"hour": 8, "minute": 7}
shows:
{"hour": 2, "minute": 13}
